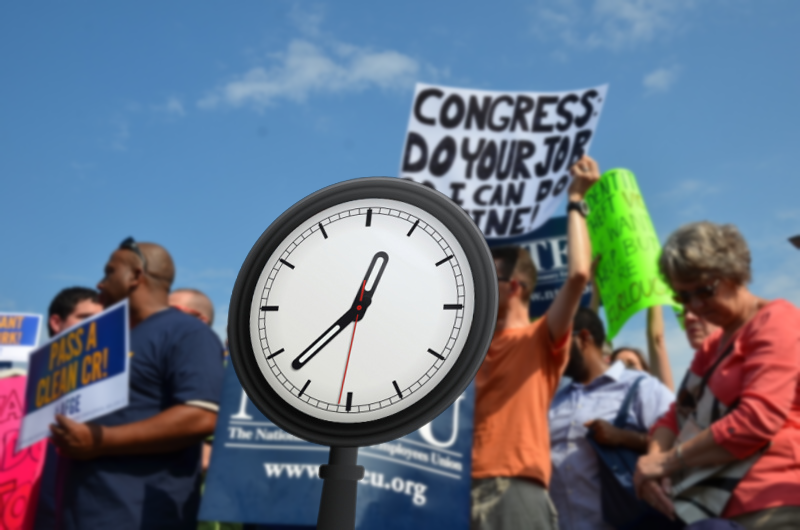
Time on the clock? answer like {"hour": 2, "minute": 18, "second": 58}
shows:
{"hour": 12, "minute": 37, "second": 31}
